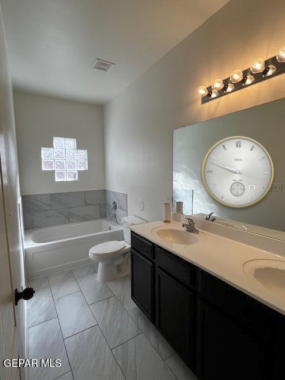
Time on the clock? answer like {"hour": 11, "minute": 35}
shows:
{"hour": 9, "minute": 48}
